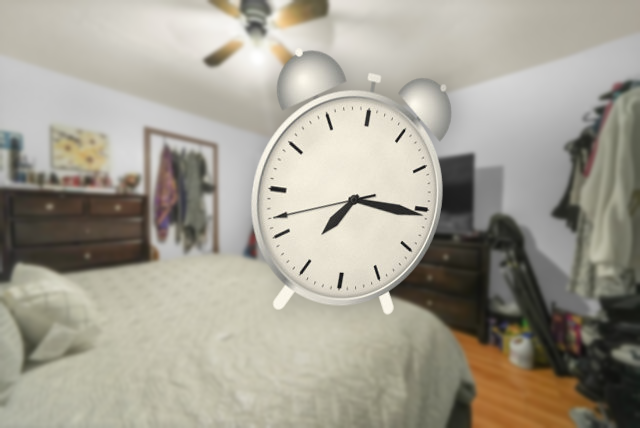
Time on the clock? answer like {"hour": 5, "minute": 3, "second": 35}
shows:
{"hour": 7, "minute": 15, "second": 42}
